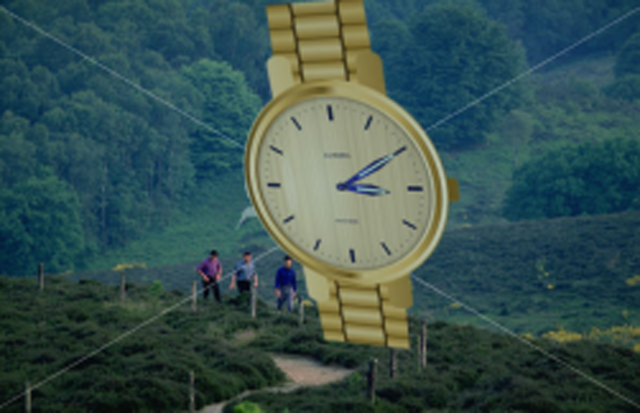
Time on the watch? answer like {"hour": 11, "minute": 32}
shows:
{"hour": 3, "minute": 10}
